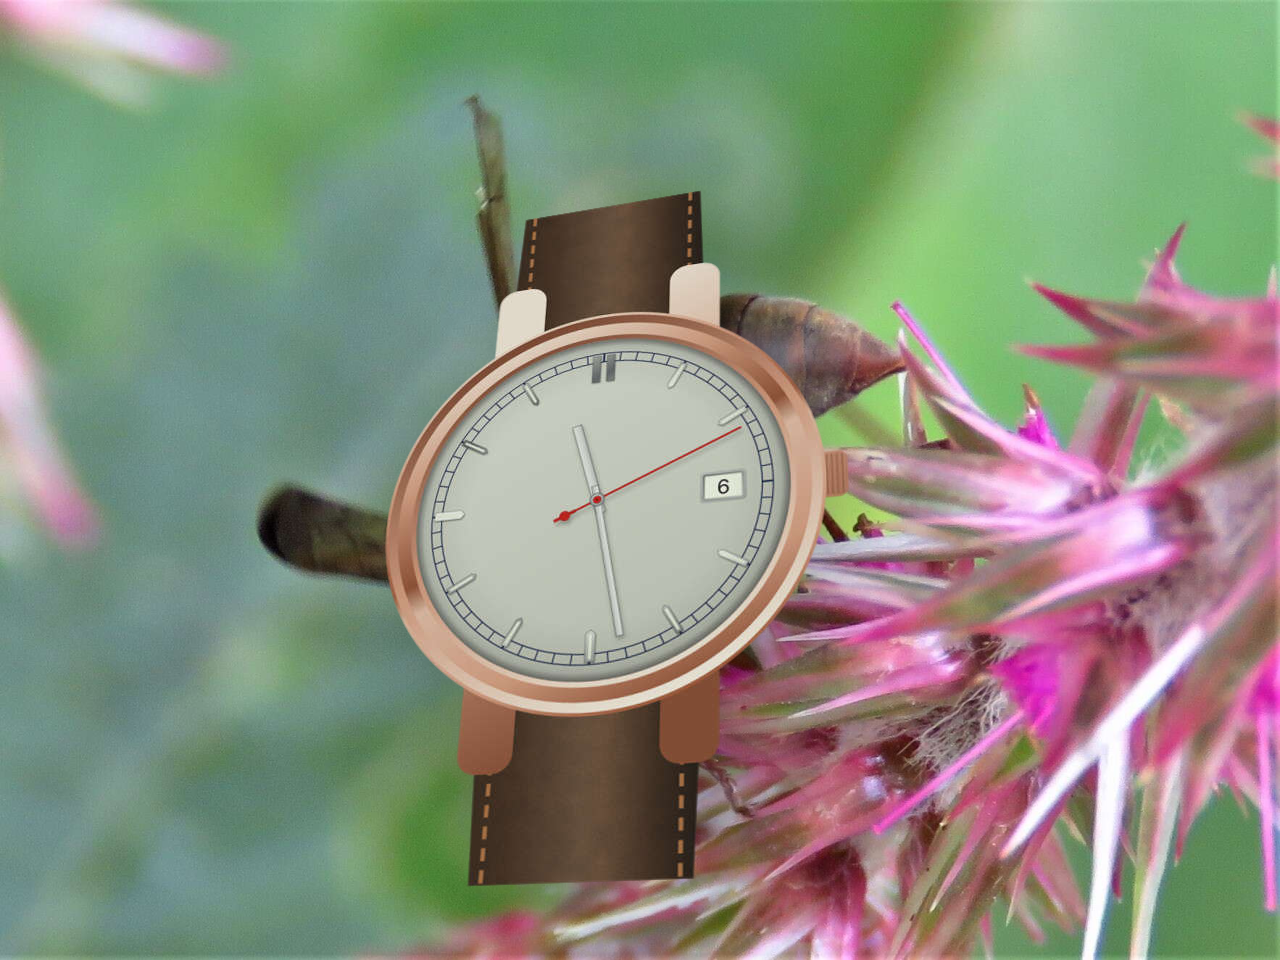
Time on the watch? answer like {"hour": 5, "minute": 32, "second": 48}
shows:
{"hour": 11, "minute": 28, "second": 11}
